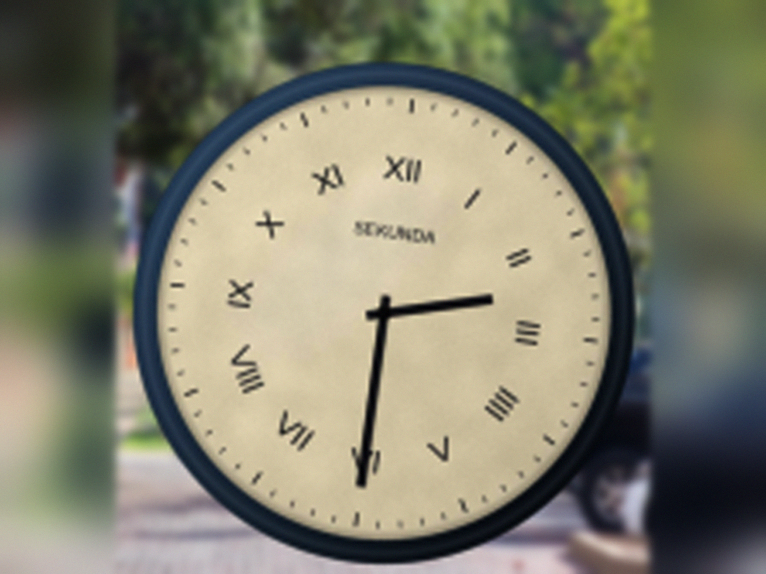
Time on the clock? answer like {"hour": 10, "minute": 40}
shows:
{"hour": 2, "minute": 30}
